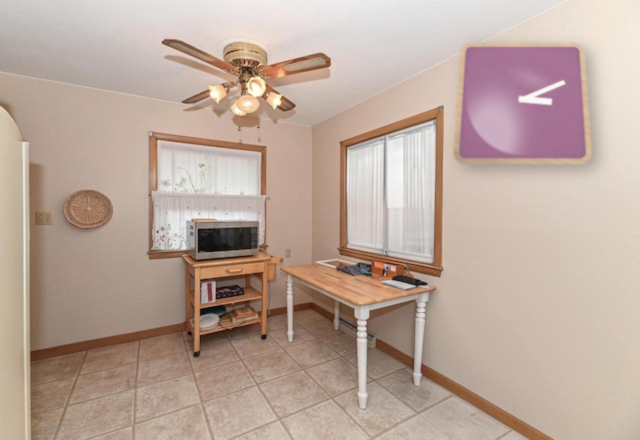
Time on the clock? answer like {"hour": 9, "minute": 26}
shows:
{"hour": 3, "minute": 11}
